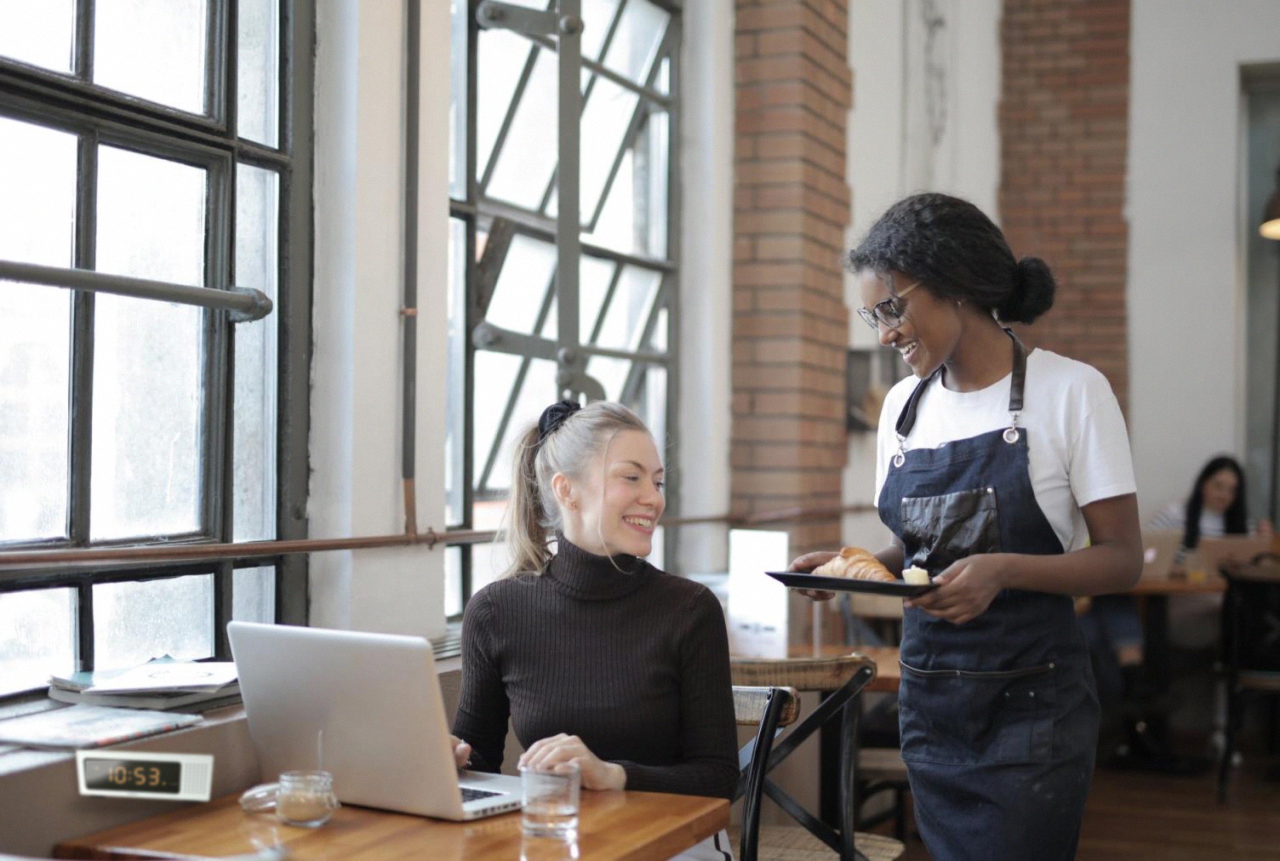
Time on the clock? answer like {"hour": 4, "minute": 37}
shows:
{"hour": 10, "minute": 53}
